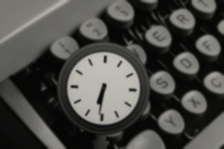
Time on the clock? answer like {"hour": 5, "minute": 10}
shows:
{"hour": 6, "minute": 31}
